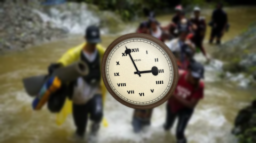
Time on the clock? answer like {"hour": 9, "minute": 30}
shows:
{"hour": 2, "minute": 57}
